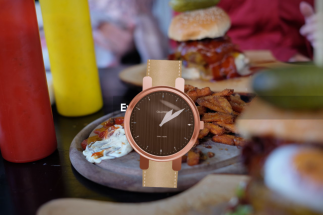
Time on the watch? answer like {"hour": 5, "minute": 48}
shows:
{"hour": 1, "minute": 9}
